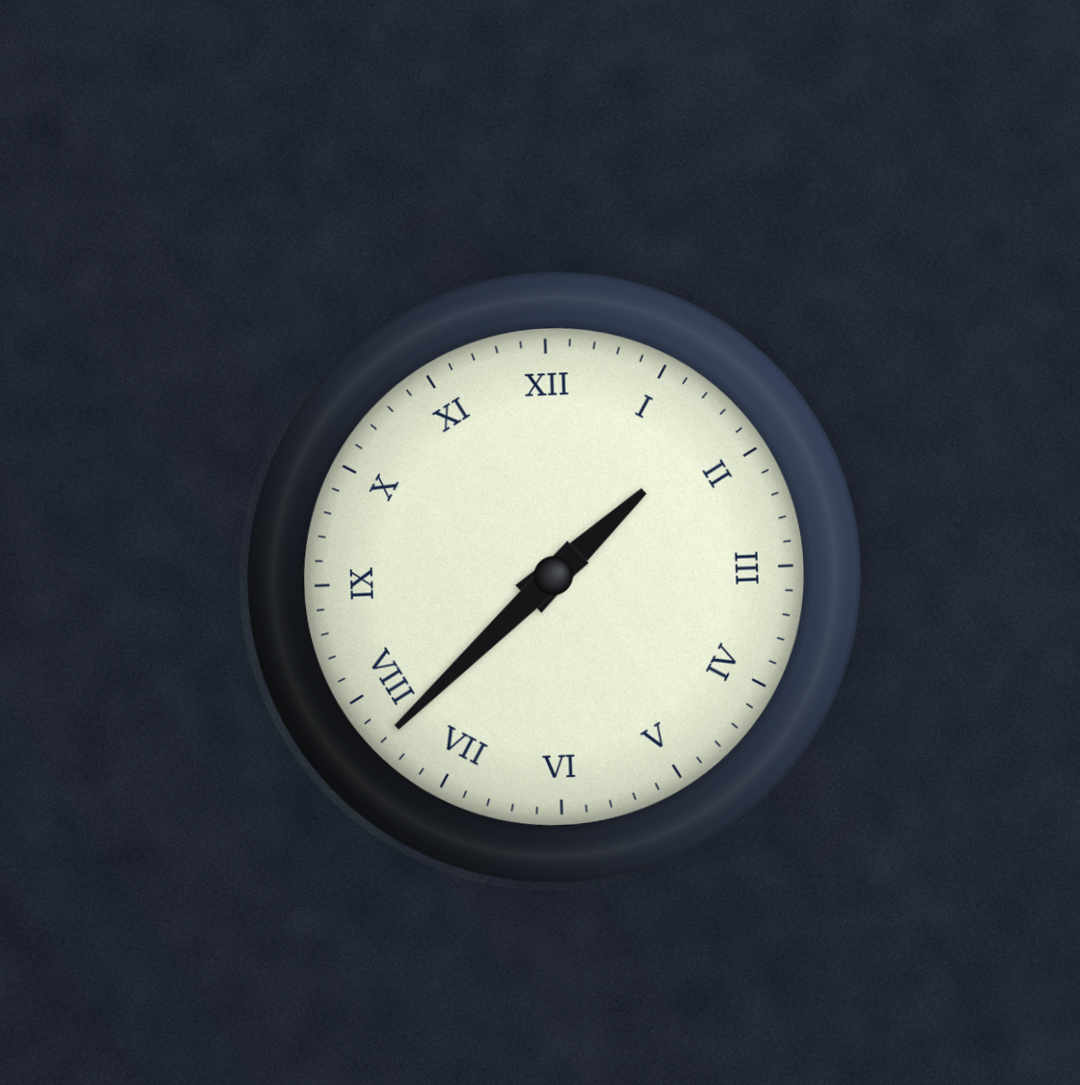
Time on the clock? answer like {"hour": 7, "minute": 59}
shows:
{"hour": 1, "minute": 38}
